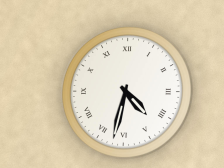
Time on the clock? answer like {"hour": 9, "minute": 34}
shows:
{"hour": 4, "minute": 32}
